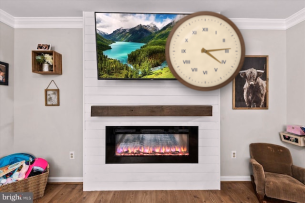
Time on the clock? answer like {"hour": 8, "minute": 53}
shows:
{"hour": 4, "minute": 14}
